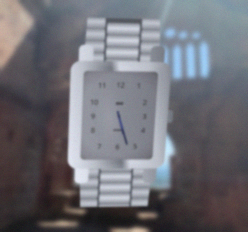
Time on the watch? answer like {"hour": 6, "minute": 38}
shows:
{"hour": 5, "minute": 27}
